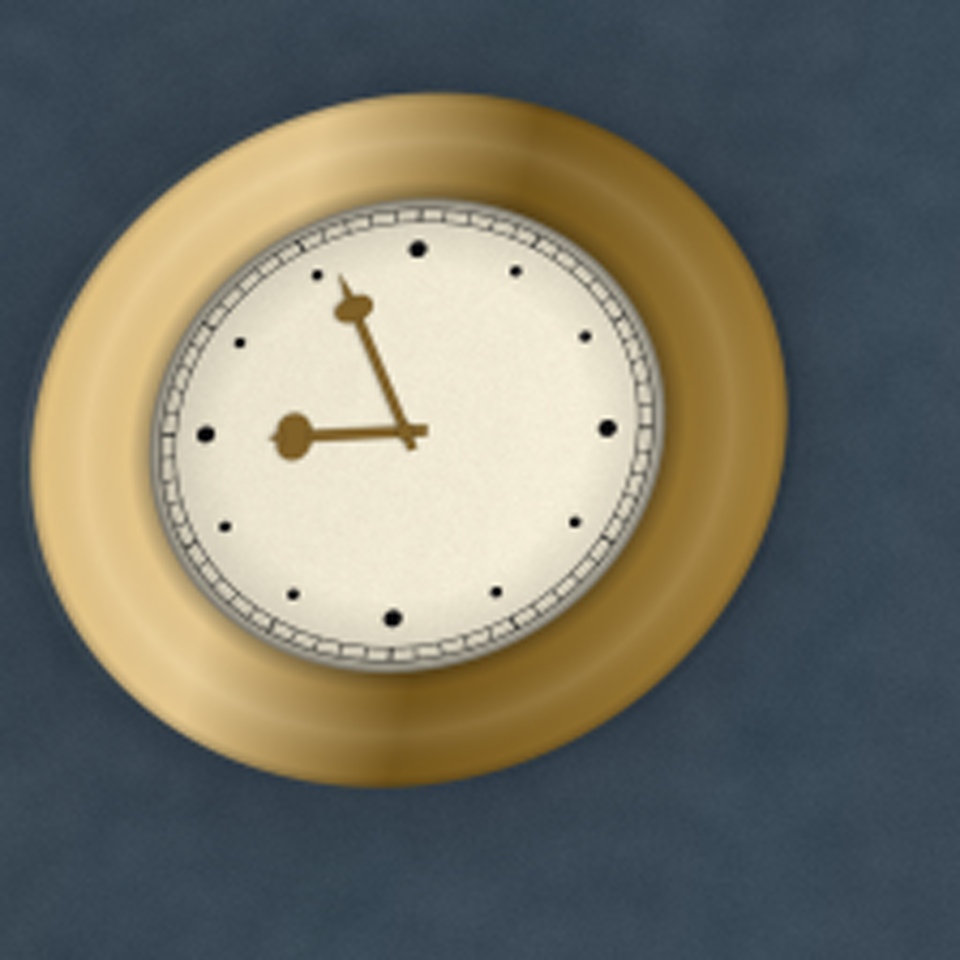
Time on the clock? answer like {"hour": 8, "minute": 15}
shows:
{"hour": 8, "minute": 56}
